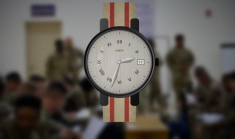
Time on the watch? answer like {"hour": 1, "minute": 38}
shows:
{"hour": 2, "minute": 33}
